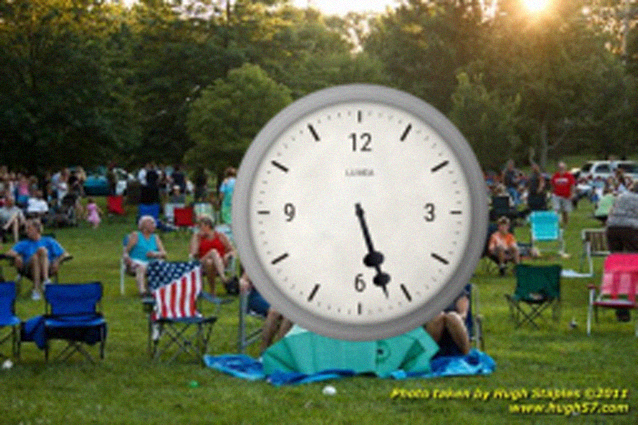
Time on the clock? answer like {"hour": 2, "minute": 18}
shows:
{"hour": 5, "minute": 27}
